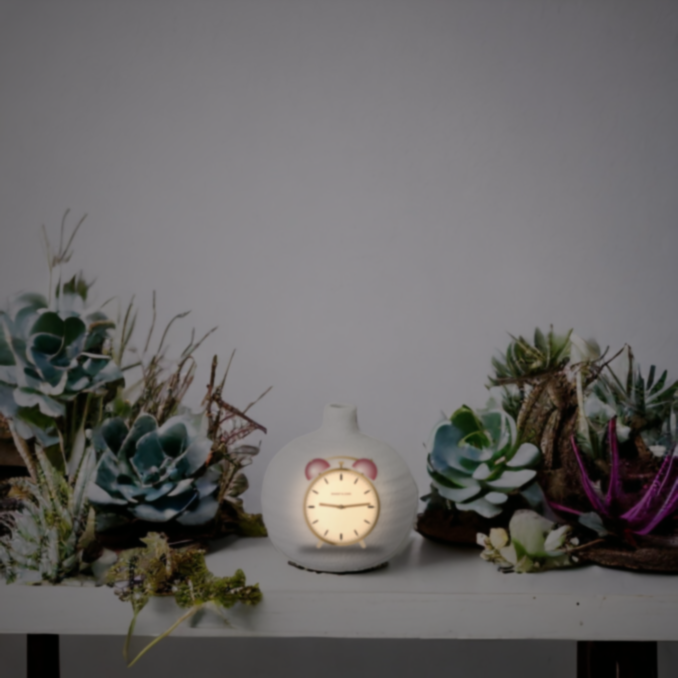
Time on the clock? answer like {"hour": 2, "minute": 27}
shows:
{"hour": 9, "minute": 14}
